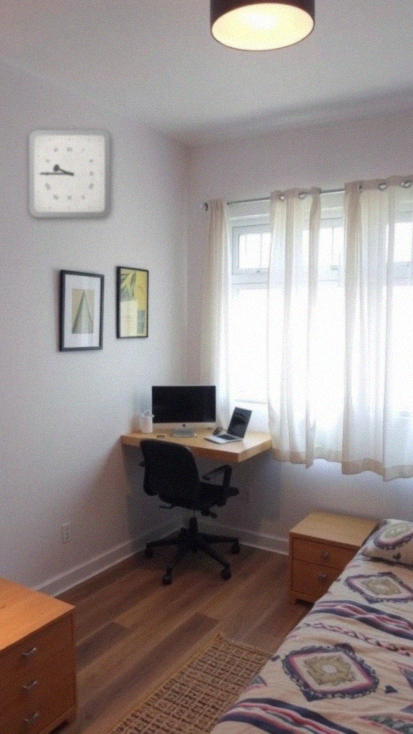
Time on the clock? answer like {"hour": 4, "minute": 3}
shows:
{"hour": 9, "minute": 45}
